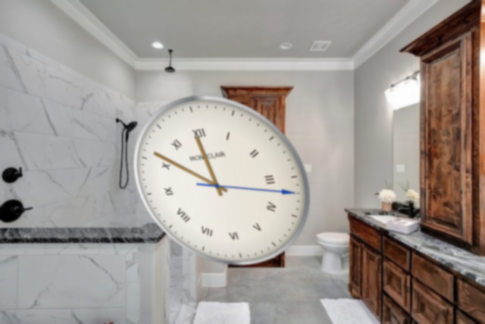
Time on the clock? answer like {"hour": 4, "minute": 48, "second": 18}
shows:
{"hour": 11, "minute": 51, "second": 17}
